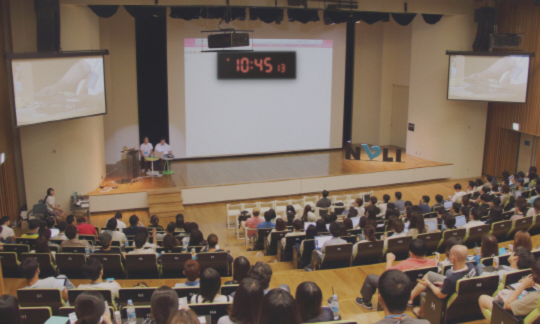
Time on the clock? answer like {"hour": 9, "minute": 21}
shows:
{"hour": 10, "minute": 45}
